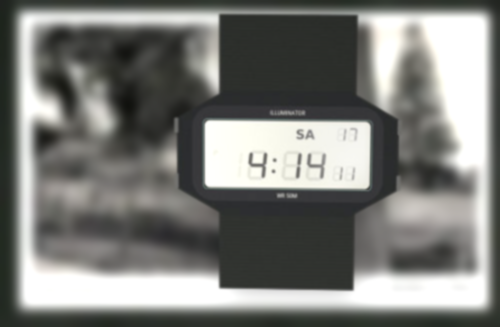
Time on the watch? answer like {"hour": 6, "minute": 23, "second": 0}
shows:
{"hour": 4, "minute": 14, "second": 11}
